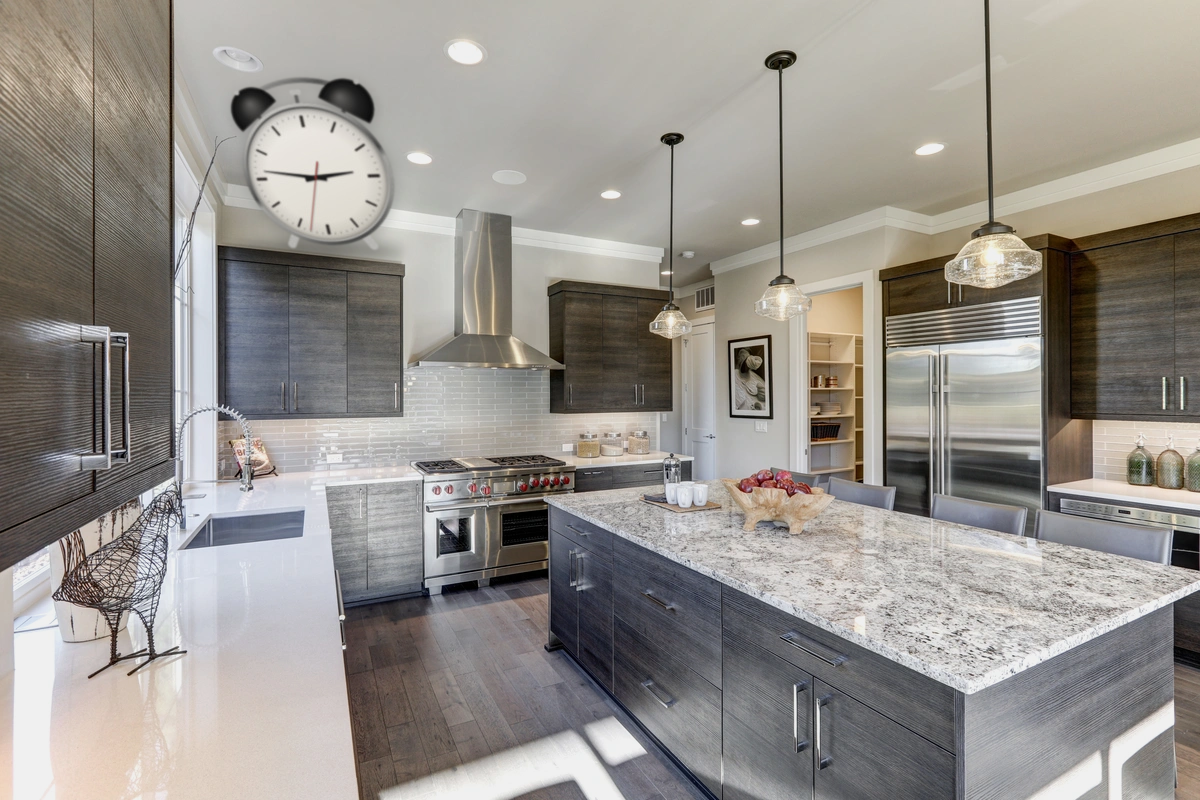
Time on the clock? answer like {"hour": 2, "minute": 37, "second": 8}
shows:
{"hour": 2, "minute": 46, "second": 33}
